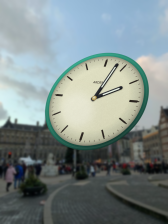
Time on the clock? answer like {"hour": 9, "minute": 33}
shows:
{"hour": 2, "minute": 3}
